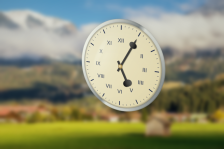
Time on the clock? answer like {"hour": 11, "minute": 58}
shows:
{"hour": 5, "minute": 5}
